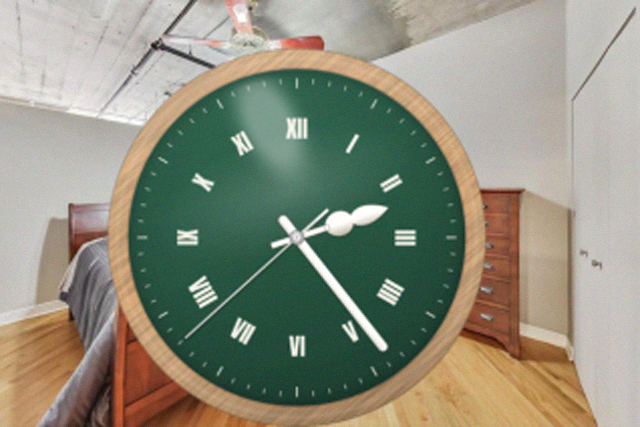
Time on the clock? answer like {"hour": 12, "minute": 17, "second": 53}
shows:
{"hour": 2, "minute": 23, "second": 38}
